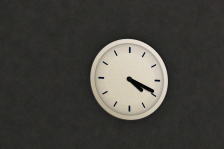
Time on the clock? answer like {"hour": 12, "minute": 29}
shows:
{"hour": 4, "minute": 19}
